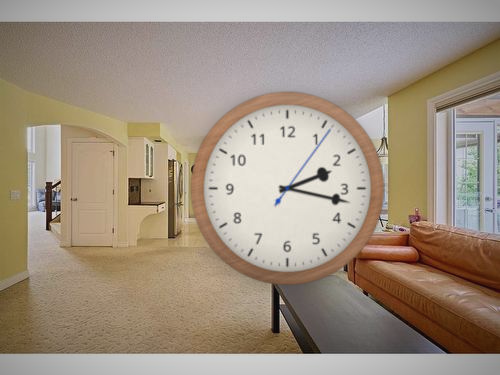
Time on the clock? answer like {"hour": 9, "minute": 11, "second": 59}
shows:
{"hour": 2, "minute": 17, "second": 6}
